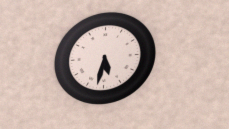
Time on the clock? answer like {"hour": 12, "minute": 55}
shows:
{"hour": 5, "minute": 32}
